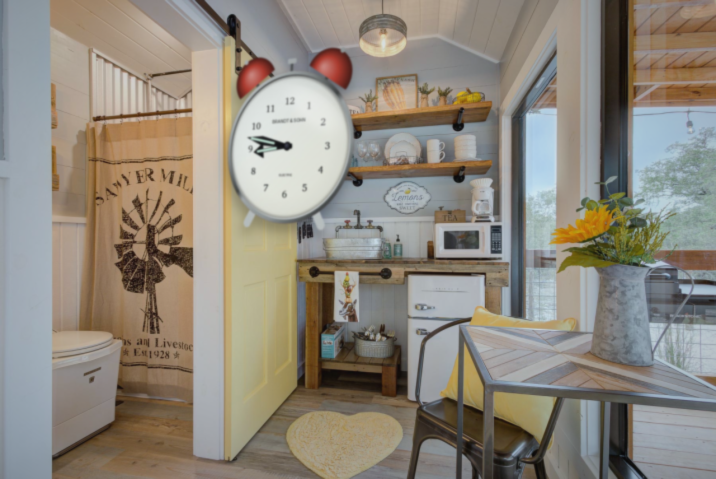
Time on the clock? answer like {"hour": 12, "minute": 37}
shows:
{"hour": 8, "minute": 47}
